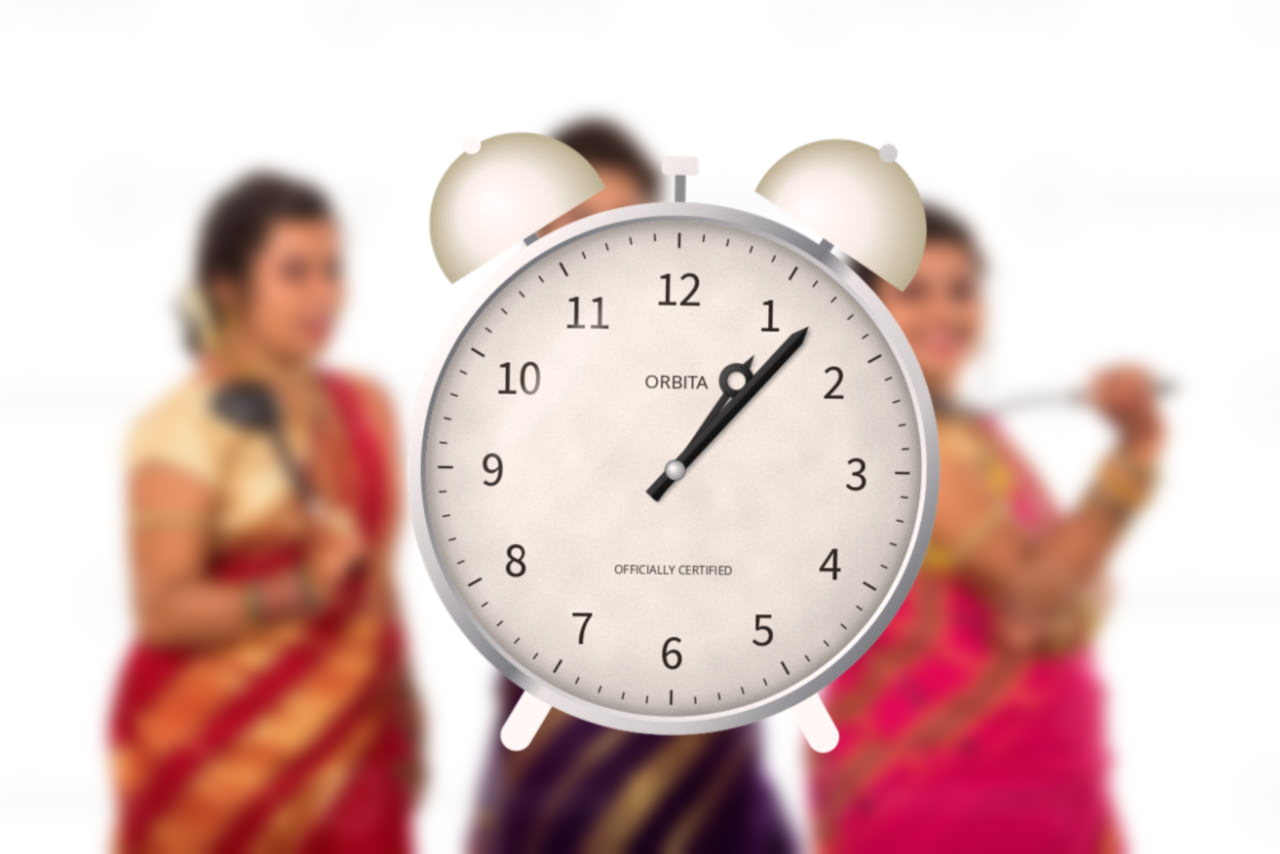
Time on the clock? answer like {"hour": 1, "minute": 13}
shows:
{"hour": 1, "minute": 7}
